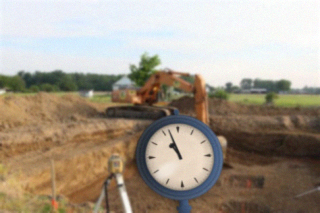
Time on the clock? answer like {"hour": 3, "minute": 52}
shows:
{"hour": 10, "minute": 57}
